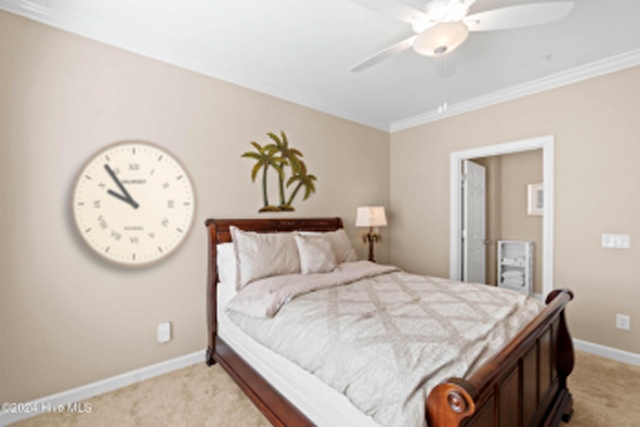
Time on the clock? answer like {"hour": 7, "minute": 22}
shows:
{"hour": 9, "minute": 54}
